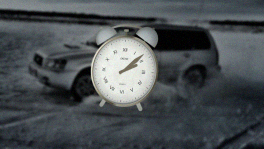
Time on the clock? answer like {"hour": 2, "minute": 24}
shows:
{"hour": 2, "minute": 8}
